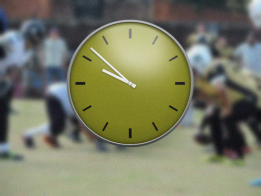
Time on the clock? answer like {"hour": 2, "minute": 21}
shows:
{"hour": 9, "minute": 52}
